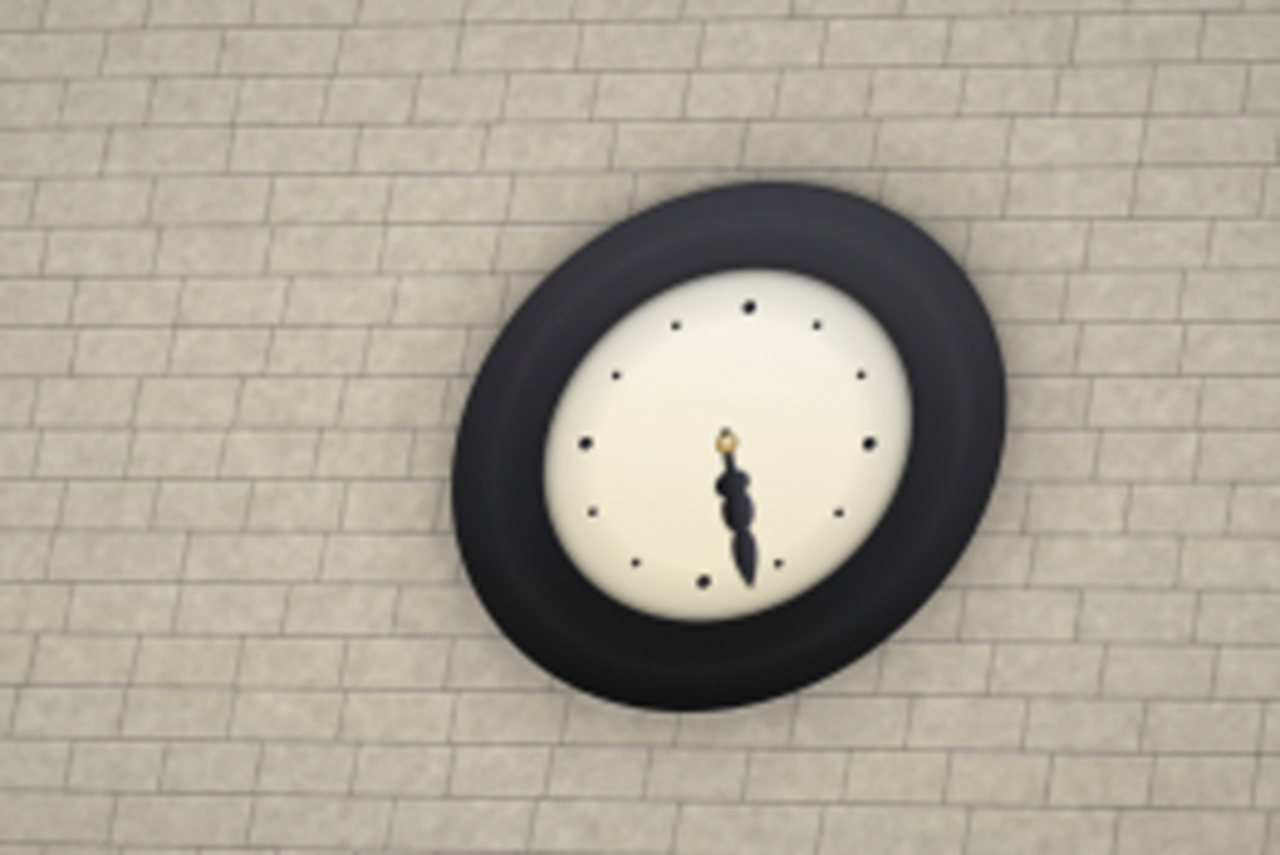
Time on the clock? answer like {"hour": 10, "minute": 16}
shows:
{"hour": 5, "minute": 27}
